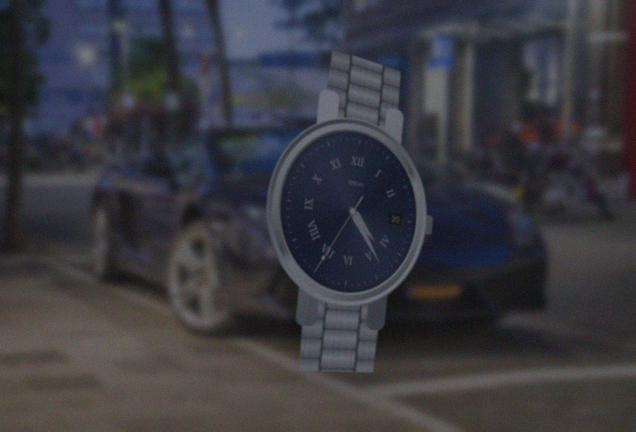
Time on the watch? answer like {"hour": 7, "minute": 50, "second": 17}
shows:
{"hour": 4, "minute": 23, "second": 35}
